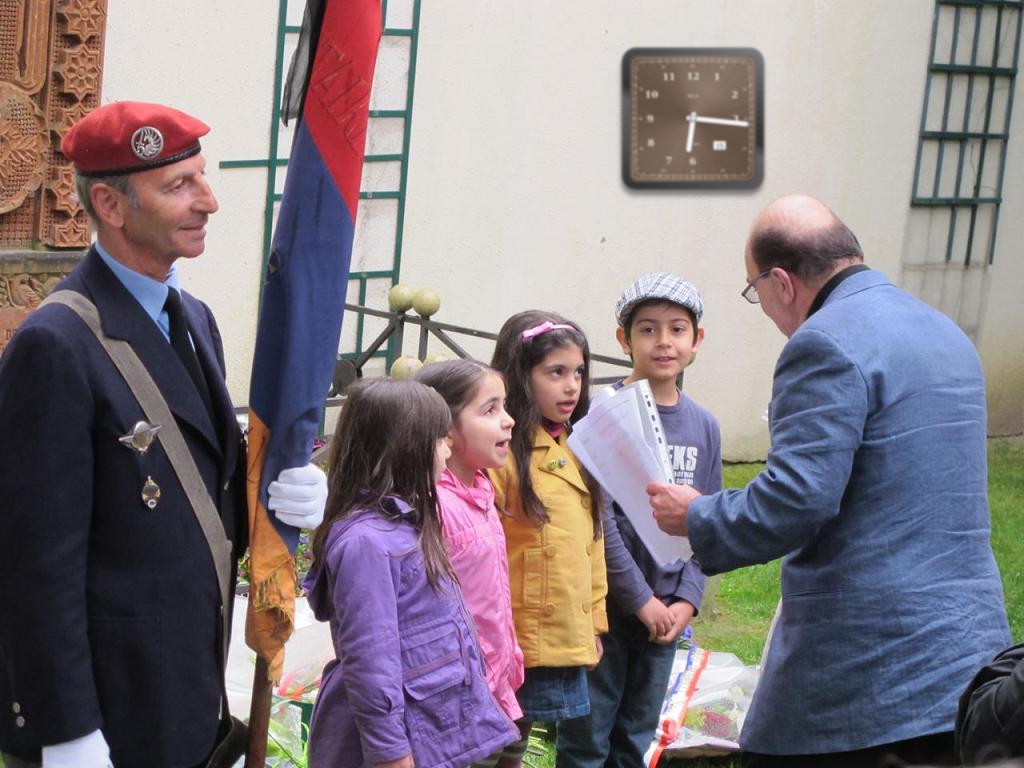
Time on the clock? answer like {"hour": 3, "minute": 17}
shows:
{"hour": 6, "minute": 16}
